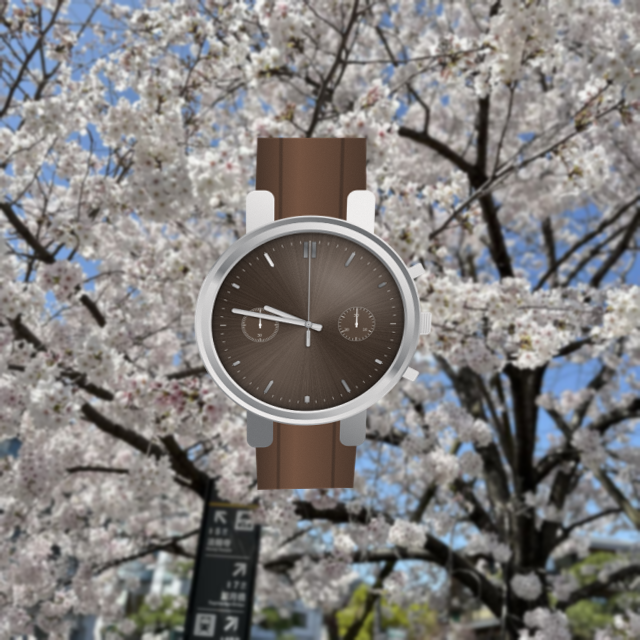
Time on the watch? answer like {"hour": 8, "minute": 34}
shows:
{"hour": 9, "minute": 47}
